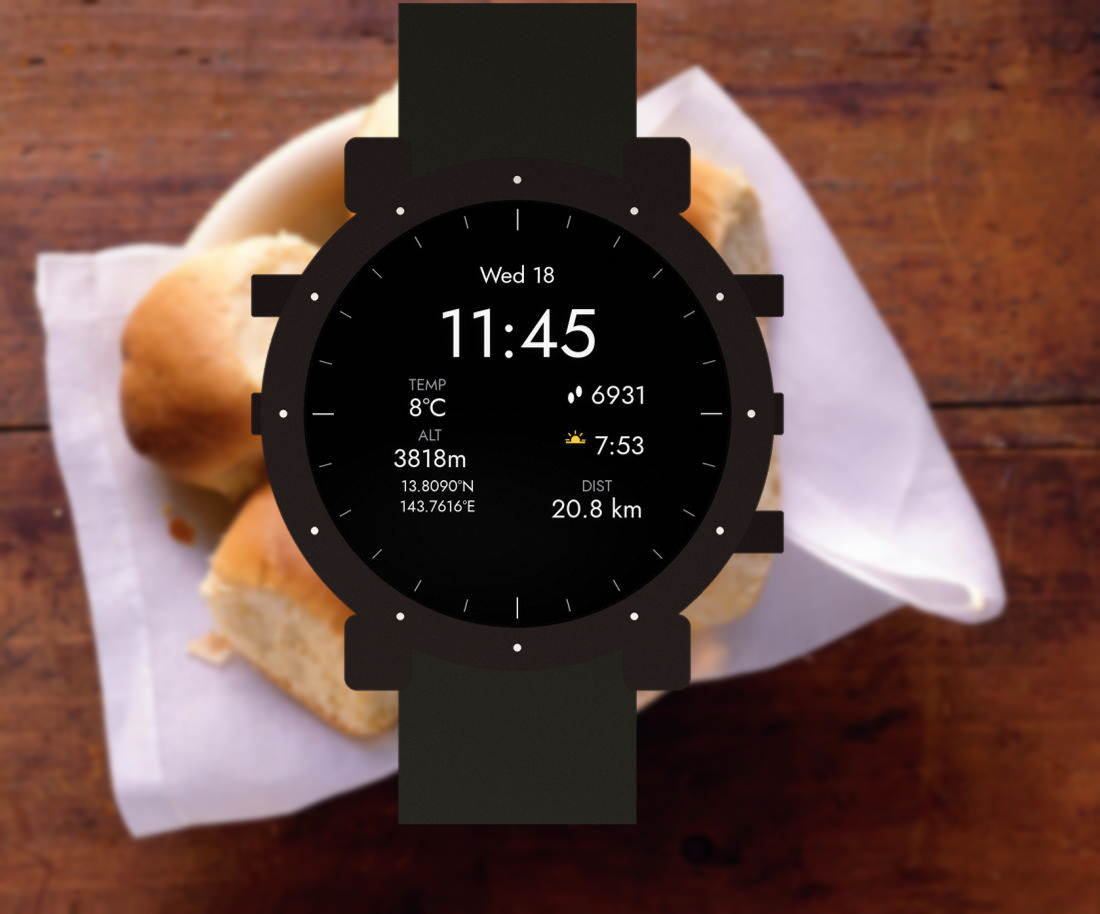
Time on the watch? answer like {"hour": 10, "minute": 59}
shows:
{"hour": 11, "minute": 45}
